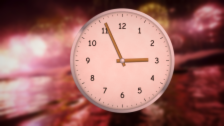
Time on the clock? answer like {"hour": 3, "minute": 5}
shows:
{"hour": 2, "minute": 56}
